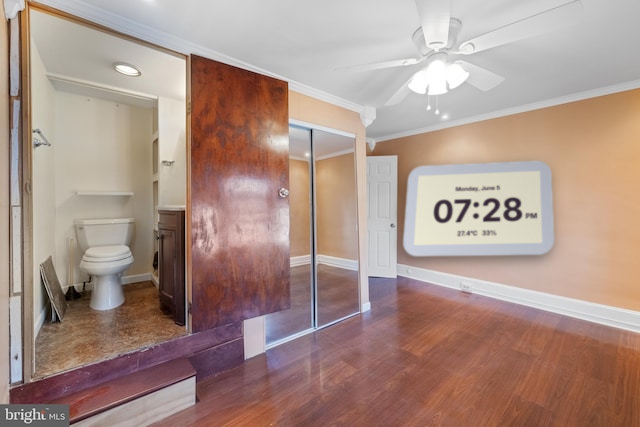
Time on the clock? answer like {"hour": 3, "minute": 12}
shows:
{"hour": 7, "minute": 28}
